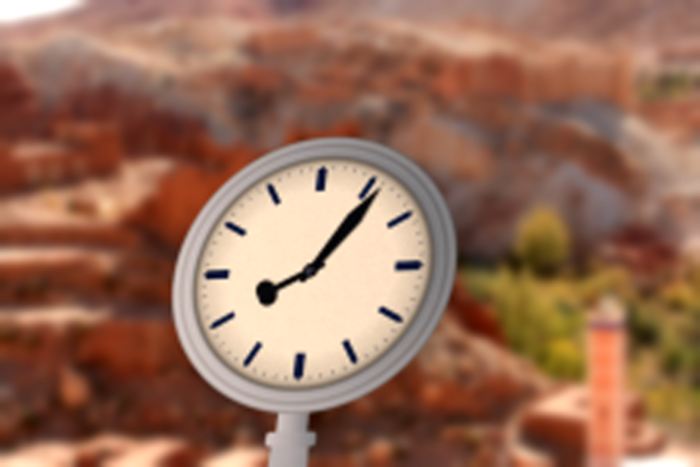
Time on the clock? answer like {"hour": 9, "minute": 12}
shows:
{"hour": 8, "minute": 6}
